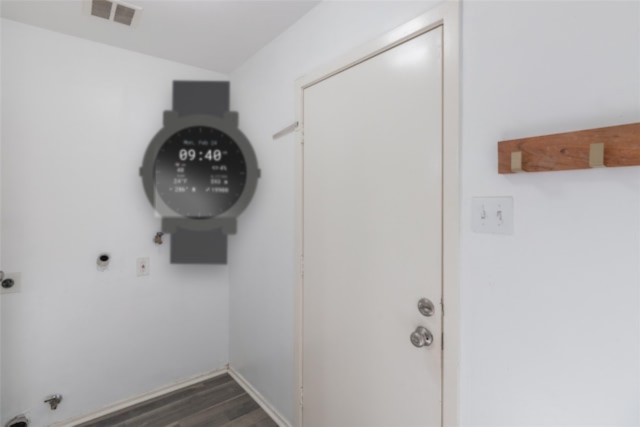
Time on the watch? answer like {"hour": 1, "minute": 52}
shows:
{"hour": 9, "minute": 40}
